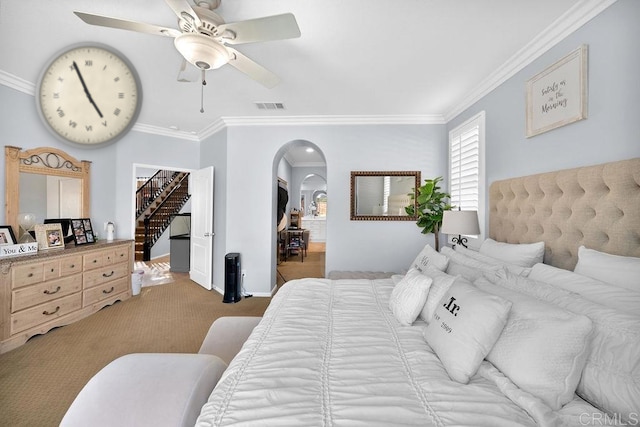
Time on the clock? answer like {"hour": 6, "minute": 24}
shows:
{"hour": 4, "minute": 56}
